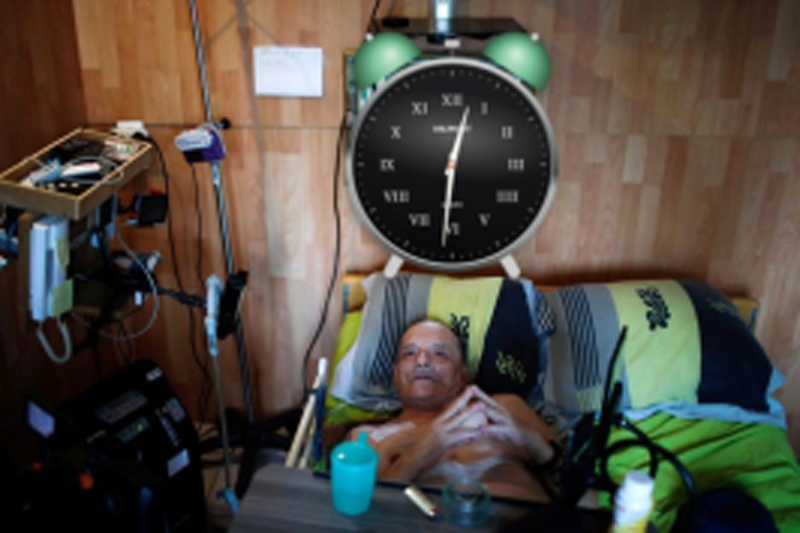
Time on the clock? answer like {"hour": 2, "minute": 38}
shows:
{"hour": 12, "minute": 31}
